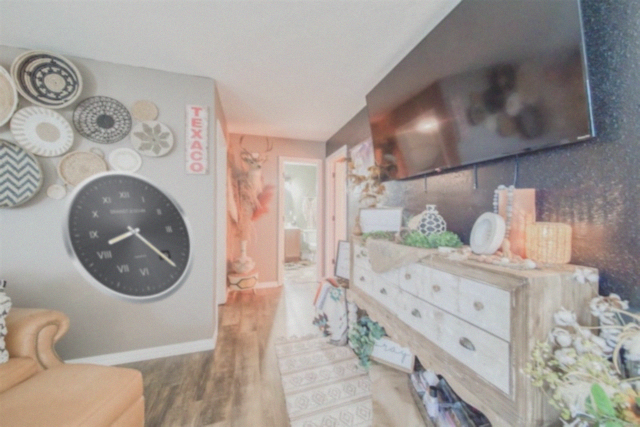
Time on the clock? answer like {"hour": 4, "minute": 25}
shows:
{"hour": 8, "minute": 23}
